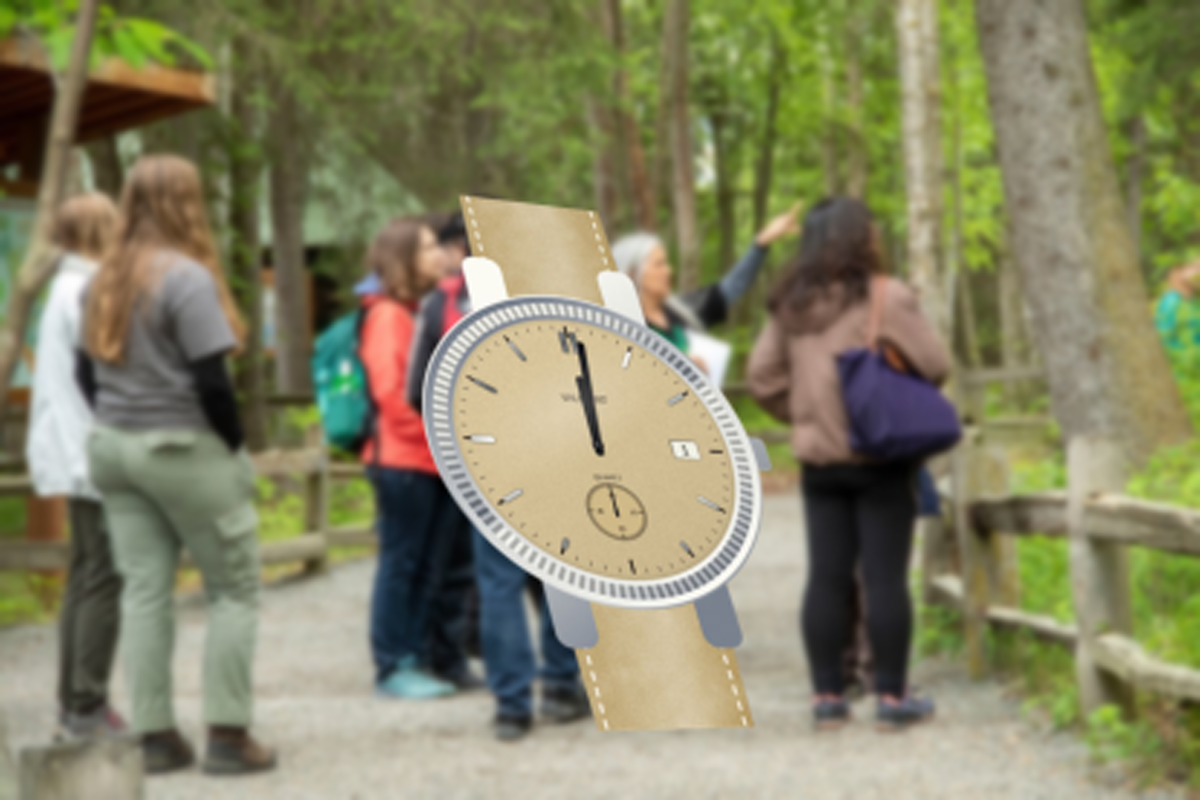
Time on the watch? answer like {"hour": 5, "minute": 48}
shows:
{"hour": 12, "minute": 1}
